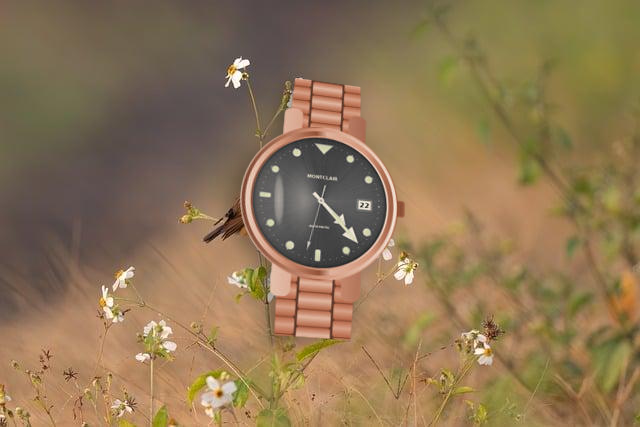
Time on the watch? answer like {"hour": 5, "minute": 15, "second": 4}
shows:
{"hour": 4, "minute": 22, "second": 32}
